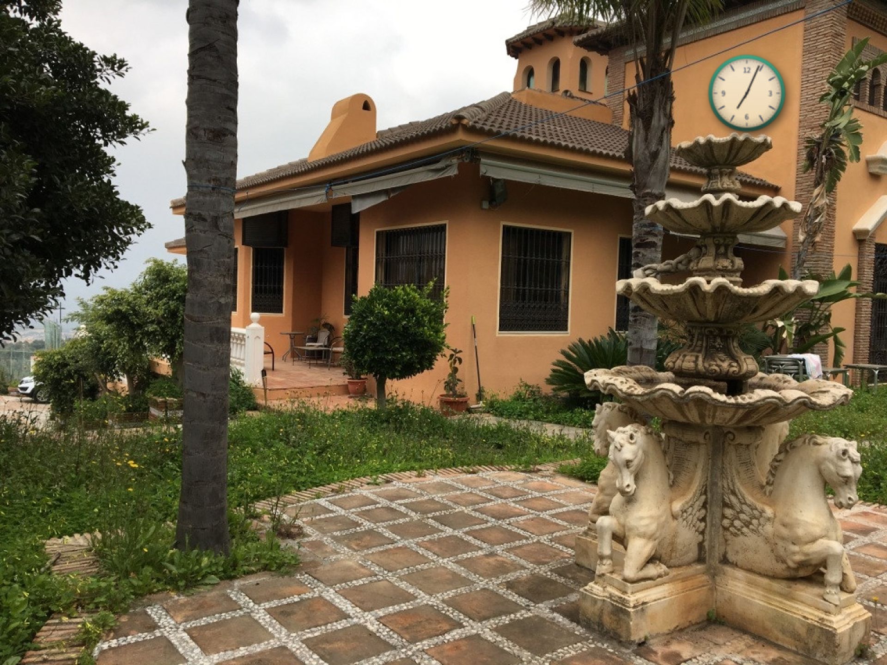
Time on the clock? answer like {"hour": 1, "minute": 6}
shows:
{"hour": 7, "minute": 4}
